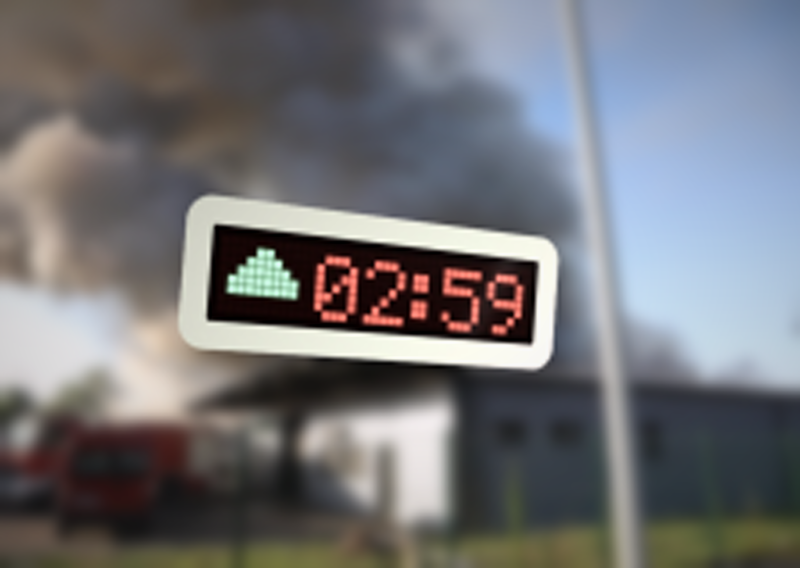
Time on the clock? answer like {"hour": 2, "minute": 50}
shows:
{"hour": 2, "minute": 59}
